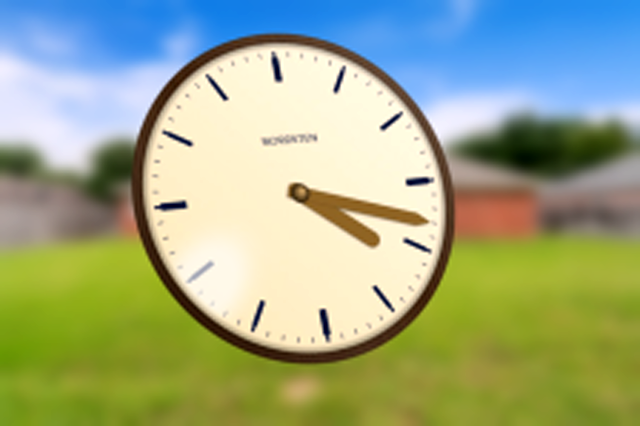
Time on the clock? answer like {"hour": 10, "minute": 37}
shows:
{"hour": 4, "minute": 18}
